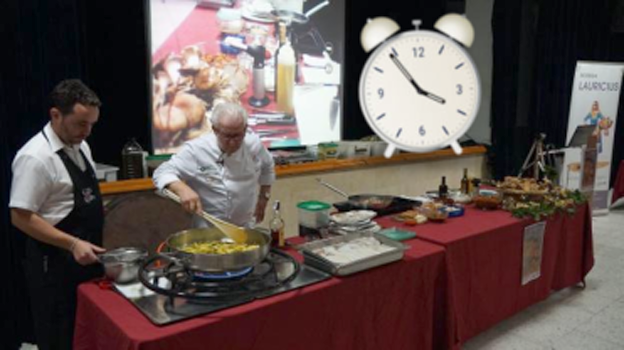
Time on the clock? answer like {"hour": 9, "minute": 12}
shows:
{"hour": 3, "minute": 54}
